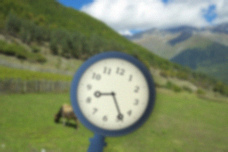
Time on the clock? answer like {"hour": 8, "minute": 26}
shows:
{"hour": 8, "minute": 24}
